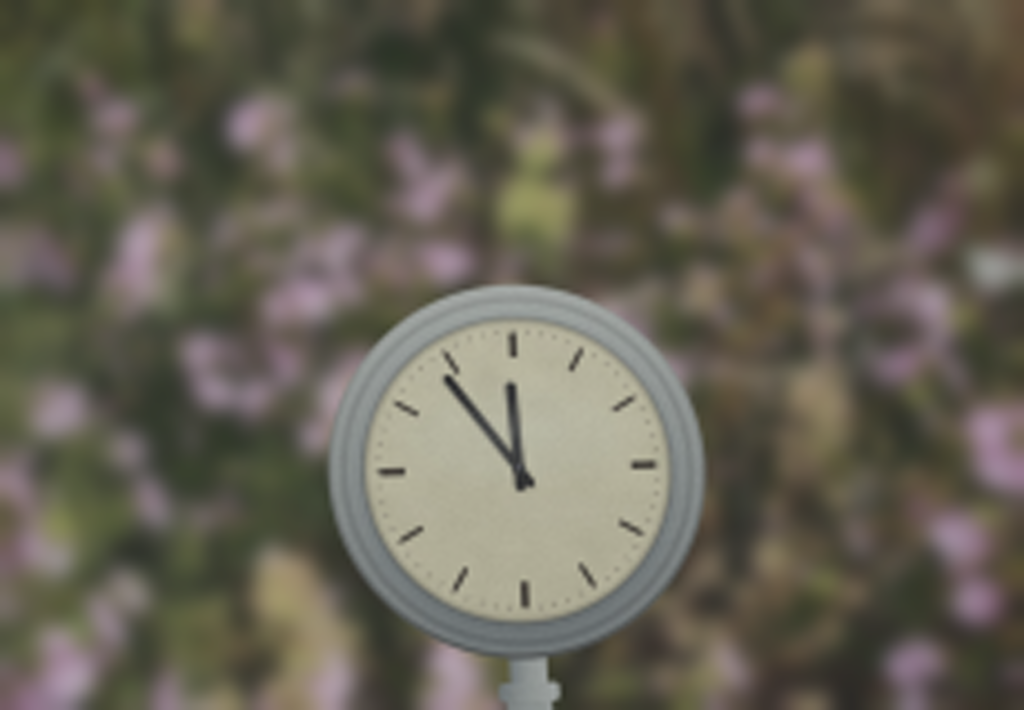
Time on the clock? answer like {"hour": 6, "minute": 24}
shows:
{"hour": 11, "minute": 54}
